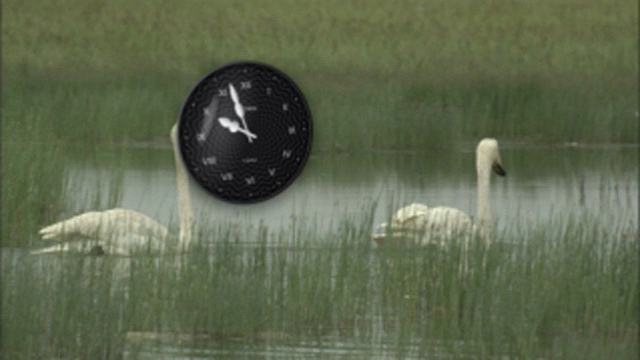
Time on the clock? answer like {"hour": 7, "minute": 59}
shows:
{"hour": 9, "minute": 57}
